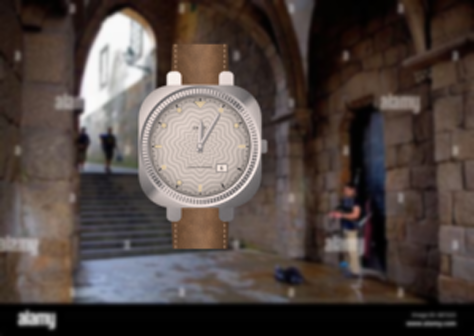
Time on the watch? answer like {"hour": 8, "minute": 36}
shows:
{"hour": 12, "minute": 5}
